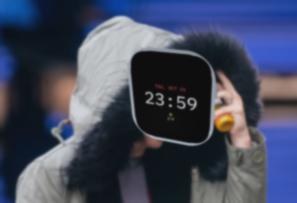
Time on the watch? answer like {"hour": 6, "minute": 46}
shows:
{"hour": 23, "minute": 59}
